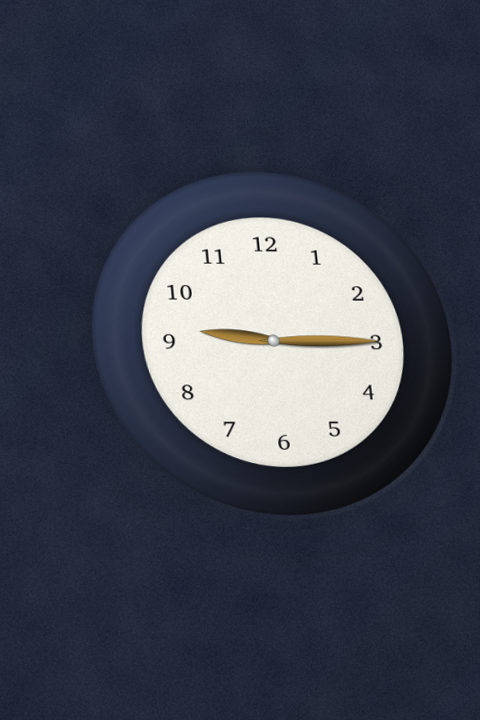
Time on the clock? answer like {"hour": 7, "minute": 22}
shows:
{"hour": 9, "minute": 15}
